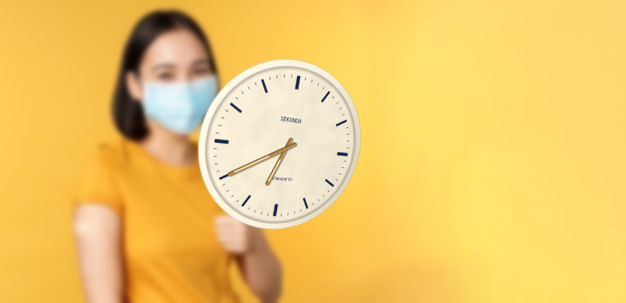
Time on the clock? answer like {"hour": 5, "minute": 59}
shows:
{"hour": 6, "minute": 40}
